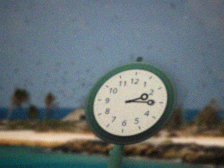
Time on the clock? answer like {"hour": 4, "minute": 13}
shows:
{"hour": 2, "minute": 15}
